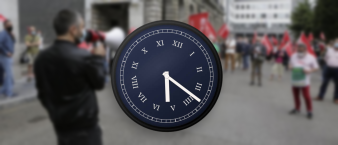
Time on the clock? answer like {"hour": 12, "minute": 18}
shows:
{"hour": 5, "minute": 18}
